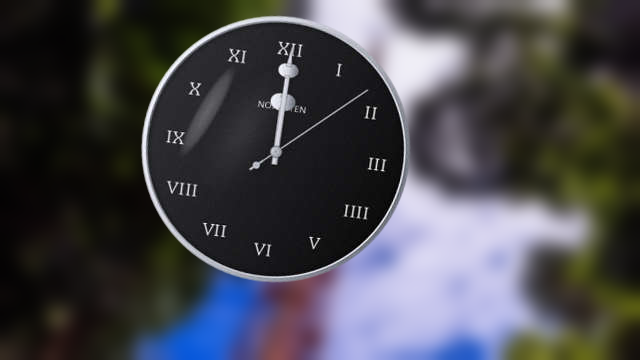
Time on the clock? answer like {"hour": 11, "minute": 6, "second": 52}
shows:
{"hour": 12, "minute": 0, "second": 8}
